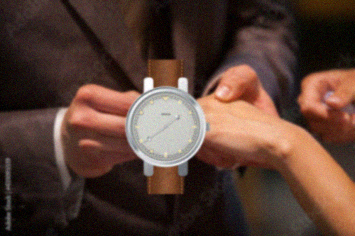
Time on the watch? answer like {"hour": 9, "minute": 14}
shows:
{"hour": 1, "minute": 39}
